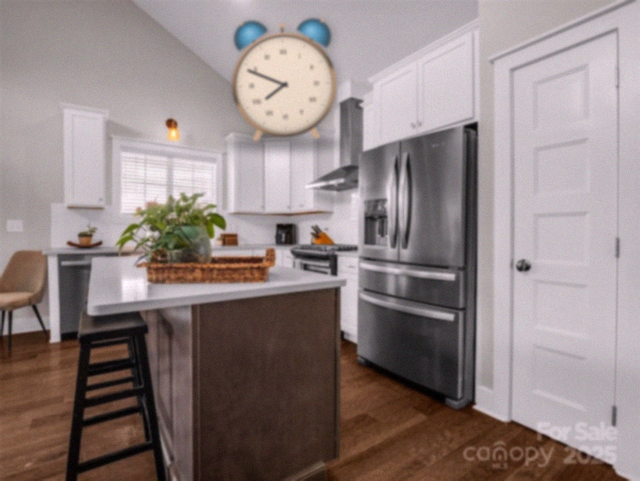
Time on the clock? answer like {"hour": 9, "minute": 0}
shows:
{"hour": 7, "minute": 49}
